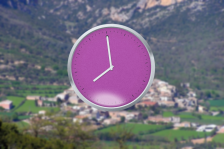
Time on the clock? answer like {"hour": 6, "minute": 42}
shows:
{"hour": 8, "minute": 0}
